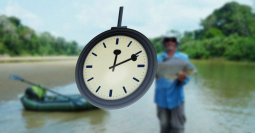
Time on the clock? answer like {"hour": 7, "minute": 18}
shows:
{"hour": 12, "minute": 11}
